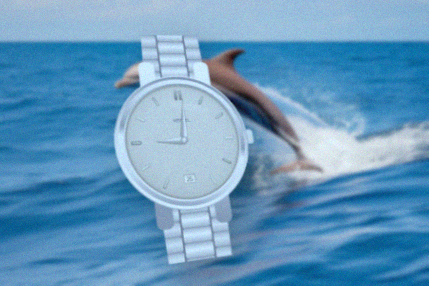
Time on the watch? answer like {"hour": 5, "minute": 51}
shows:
{"hour": 9, "minute": 1}
